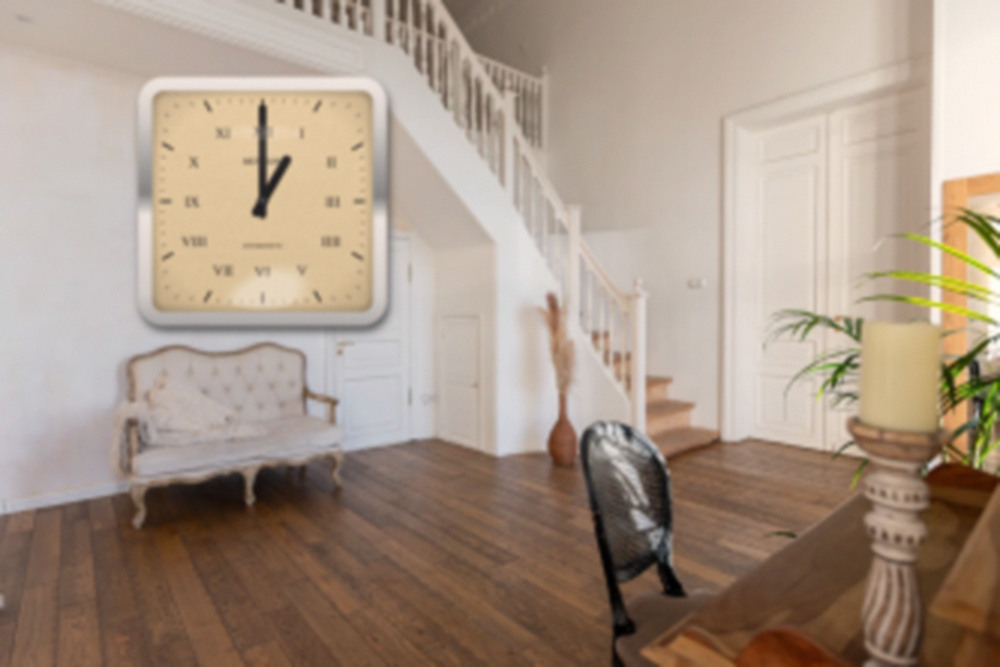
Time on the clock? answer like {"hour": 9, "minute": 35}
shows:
{"hour": 1, "minute": 0}
